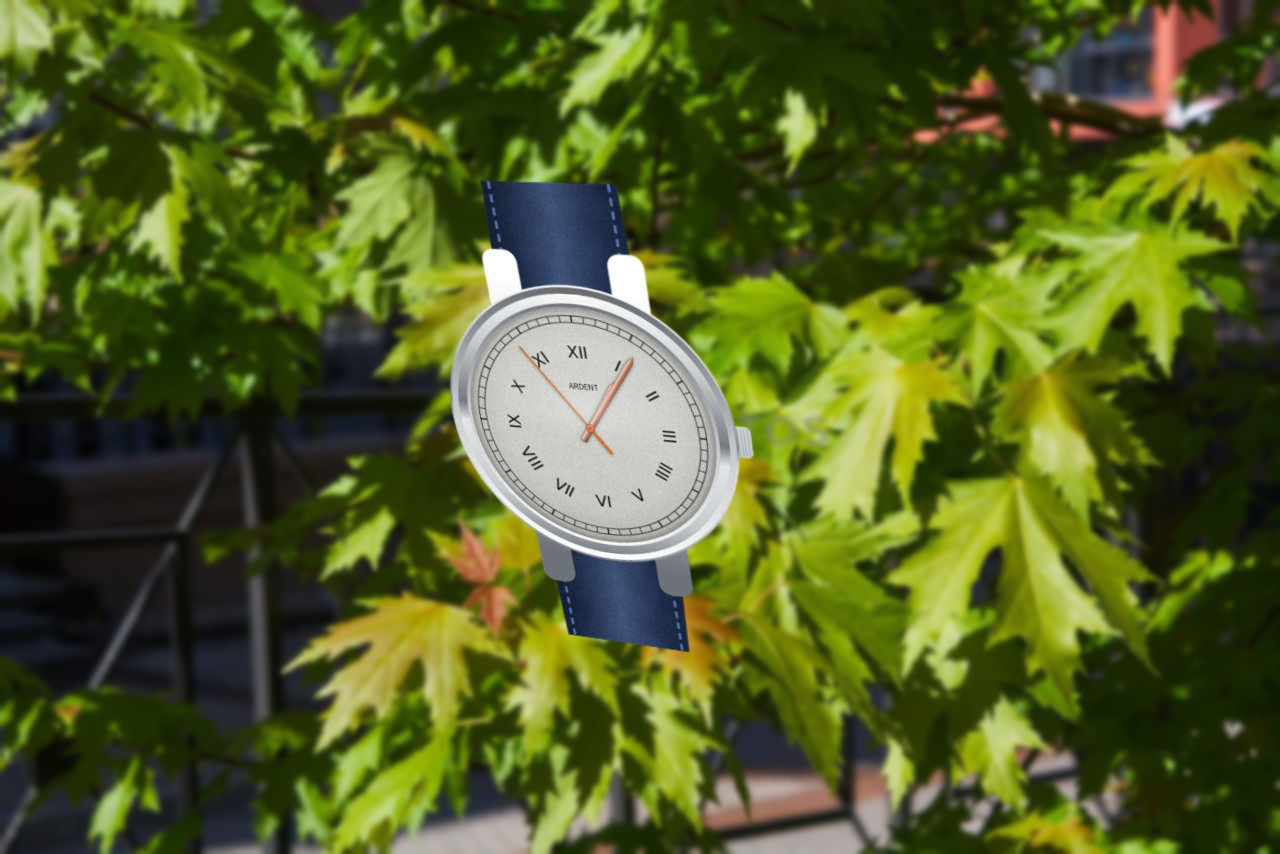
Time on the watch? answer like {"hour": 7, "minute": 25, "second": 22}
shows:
{"hour": 1, "minute": 5, "second": 54}
